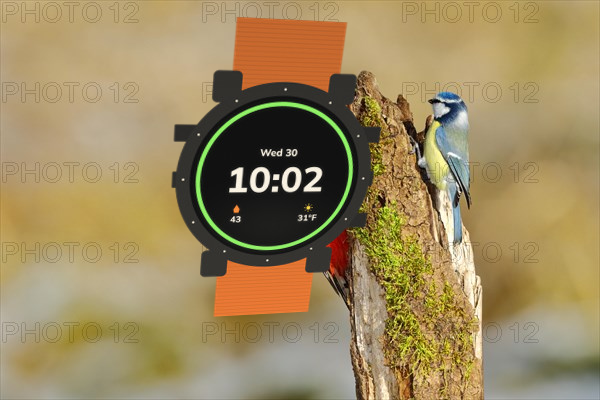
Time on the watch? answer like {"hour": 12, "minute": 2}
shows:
{"hour": 10, "minute": 2}
